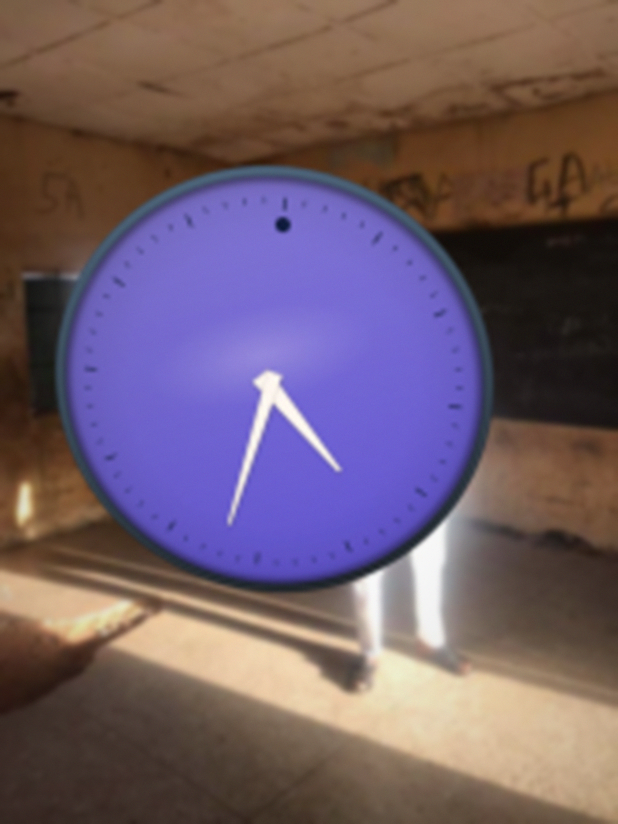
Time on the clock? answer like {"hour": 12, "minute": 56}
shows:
{"hour": 4, "minute": 32}
